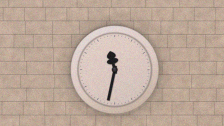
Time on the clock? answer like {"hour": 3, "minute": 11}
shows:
{"hour": 11, "minute": 32}
